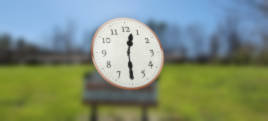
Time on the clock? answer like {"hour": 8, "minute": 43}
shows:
{"hour": 12, "minute": 30}
